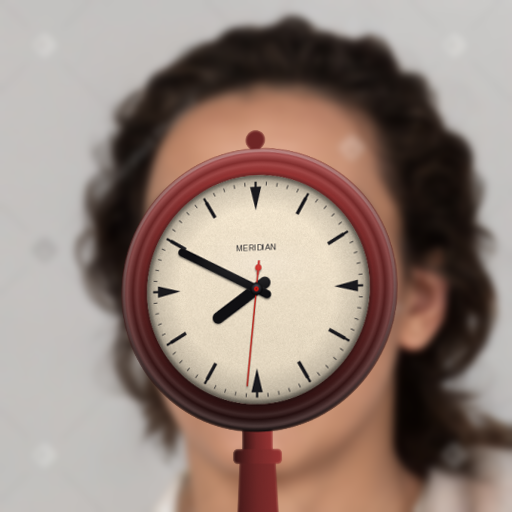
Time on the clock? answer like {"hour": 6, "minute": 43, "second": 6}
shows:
{"hour": 7, "minute": 49, "second": 31}
